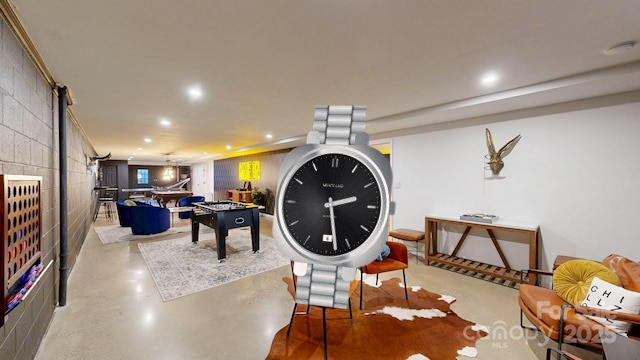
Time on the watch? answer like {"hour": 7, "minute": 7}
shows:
{"hour": 2, "minute": 28}
